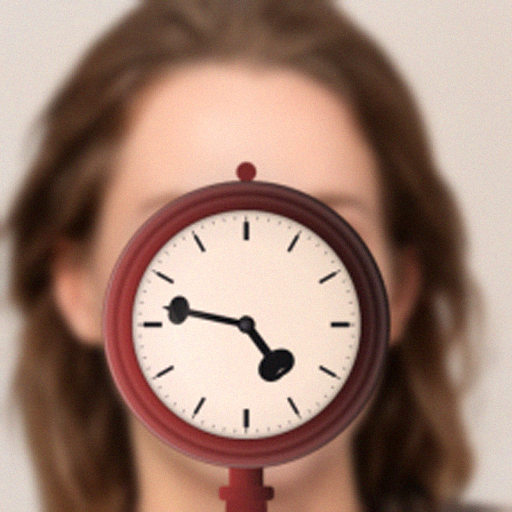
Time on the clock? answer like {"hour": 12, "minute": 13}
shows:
{"hour": 4, "minute": 47}
